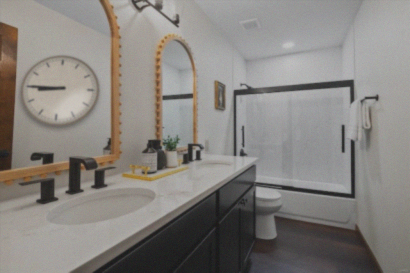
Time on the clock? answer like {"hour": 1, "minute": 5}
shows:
{"hour": 8, "minute": 45}
